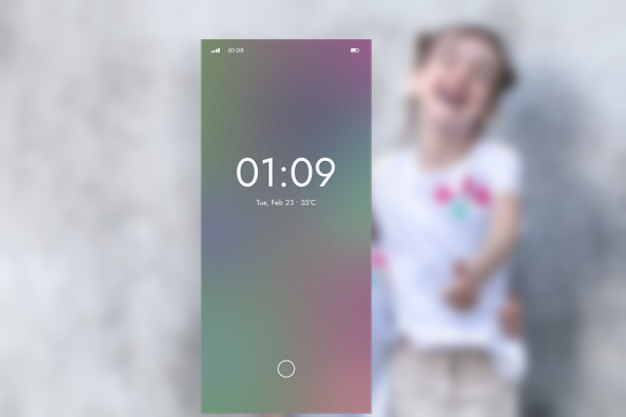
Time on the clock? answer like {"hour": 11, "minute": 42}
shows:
{"hour": 1, "minute": 9}
